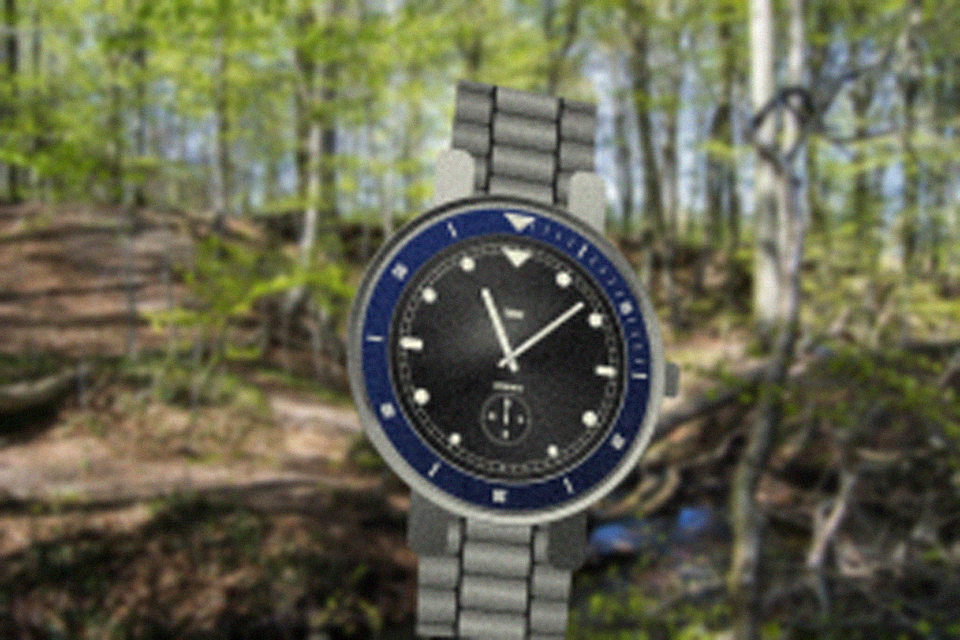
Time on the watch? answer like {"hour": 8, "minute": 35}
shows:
{"hour": 11, "minute": 8}
